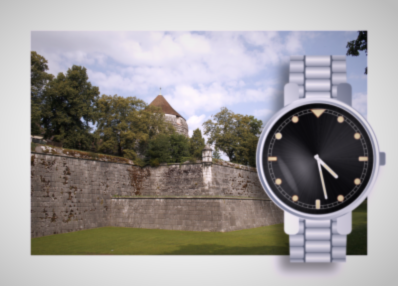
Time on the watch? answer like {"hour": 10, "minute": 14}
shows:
{"hour": 4, "minute": 28}
